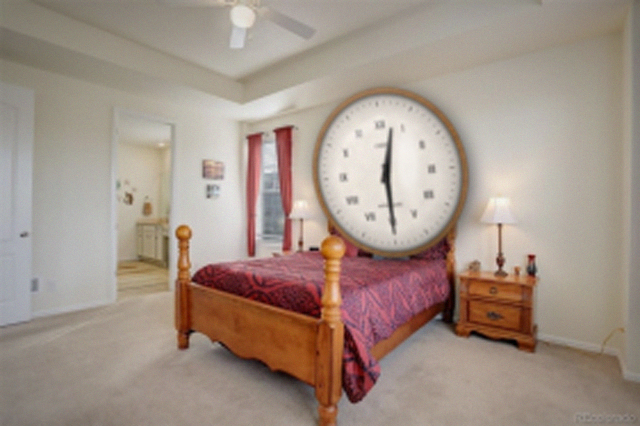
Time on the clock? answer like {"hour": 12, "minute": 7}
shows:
{"hour": 12, "minute": 30}
